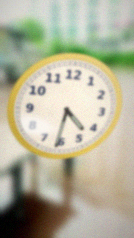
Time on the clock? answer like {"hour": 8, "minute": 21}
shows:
{"hour": 4, "minute": 31}
